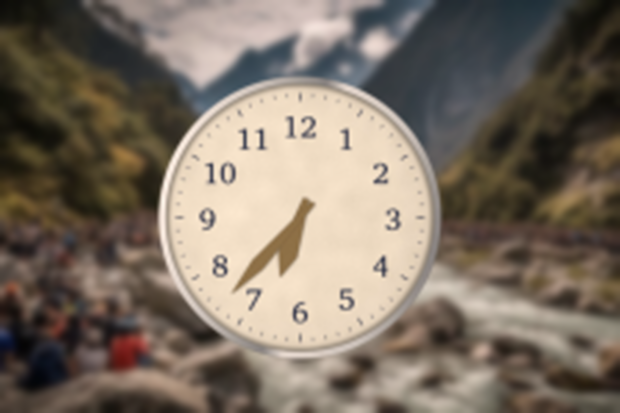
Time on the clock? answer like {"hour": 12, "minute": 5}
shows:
{"hour": 6, "minute": 37}
